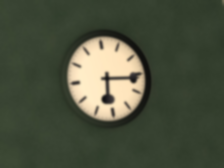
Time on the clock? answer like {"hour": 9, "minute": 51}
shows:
{"hour": 6, "minute": 16}
